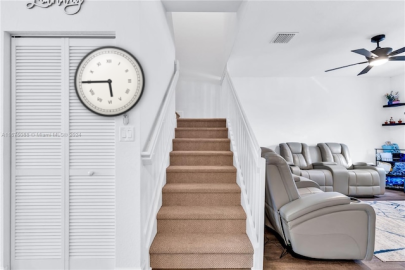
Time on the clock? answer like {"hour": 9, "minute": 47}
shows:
{"hour": 5, "minute": 45}
